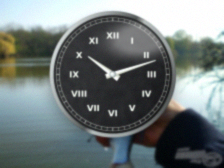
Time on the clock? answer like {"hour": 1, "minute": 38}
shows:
{"hour": 10, "minute": 12}
